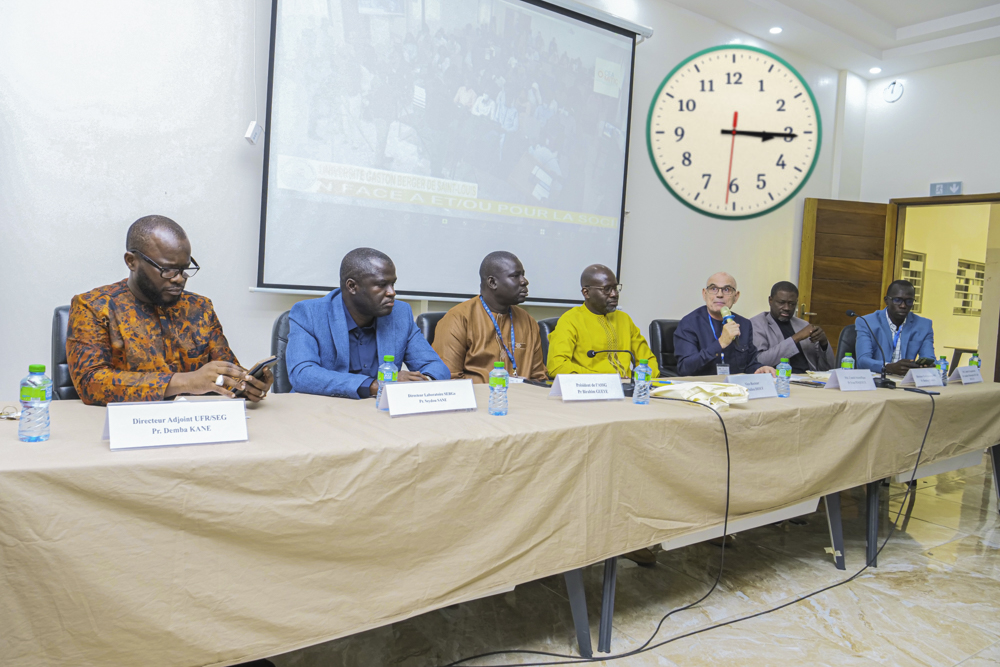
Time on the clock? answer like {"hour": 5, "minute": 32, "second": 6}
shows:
{"hour": 3, "minute": 15, "second": 31}
